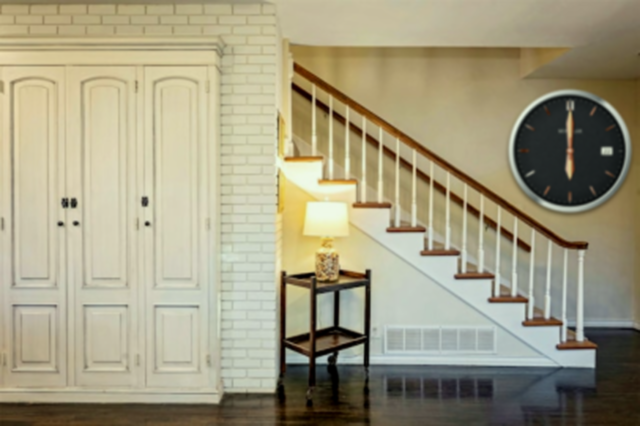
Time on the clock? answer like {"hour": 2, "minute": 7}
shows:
{"hour": 6, "minute": 0}
